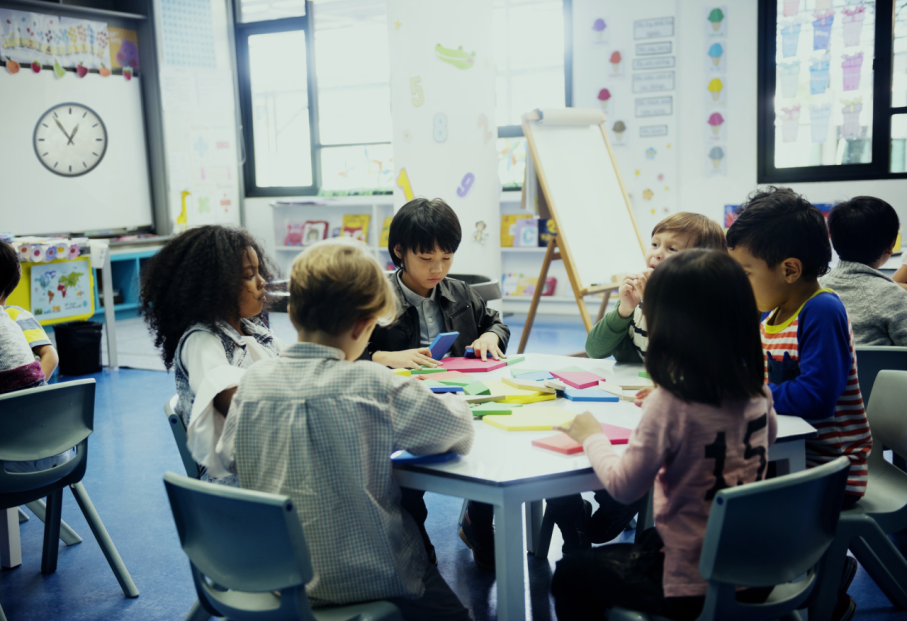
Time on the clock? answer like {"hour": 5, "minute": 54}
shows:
{"hour": 12, "minute": 54}
